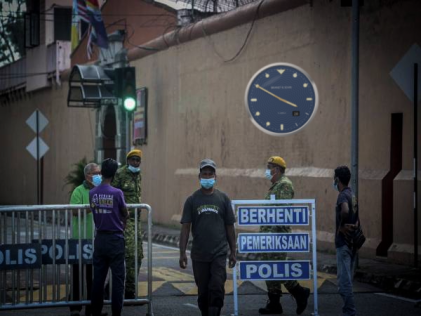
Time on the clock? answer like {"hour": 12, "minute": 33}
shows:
{"hour": 3, "minute": 50}
